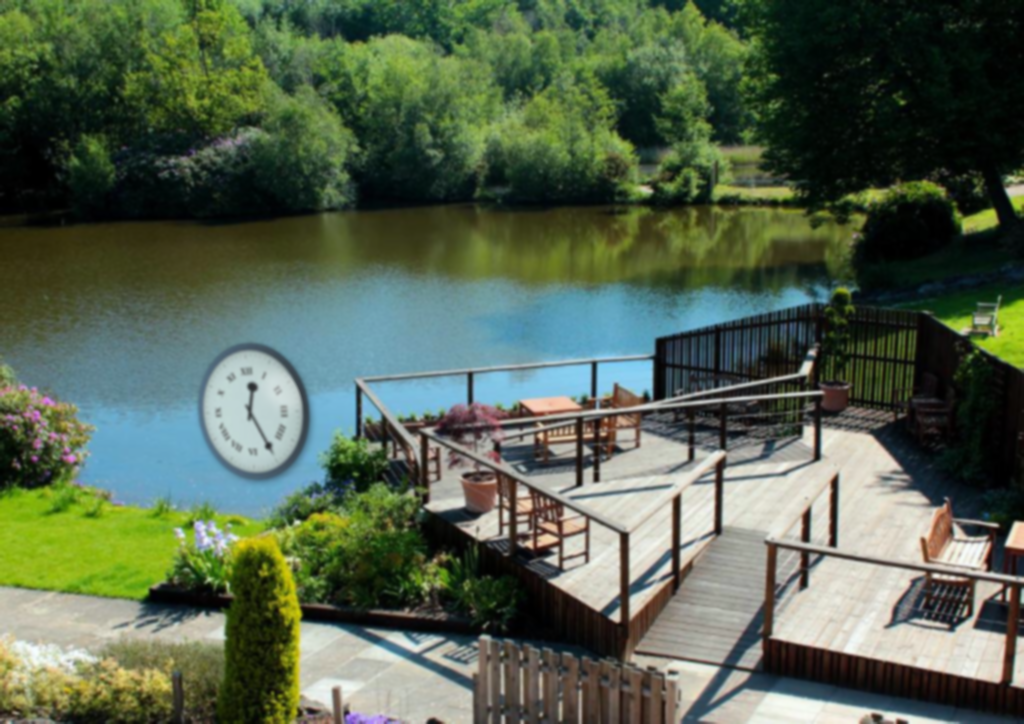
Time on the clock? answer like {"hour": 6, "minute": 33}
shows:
{"hour": 12, "minute": 25}
